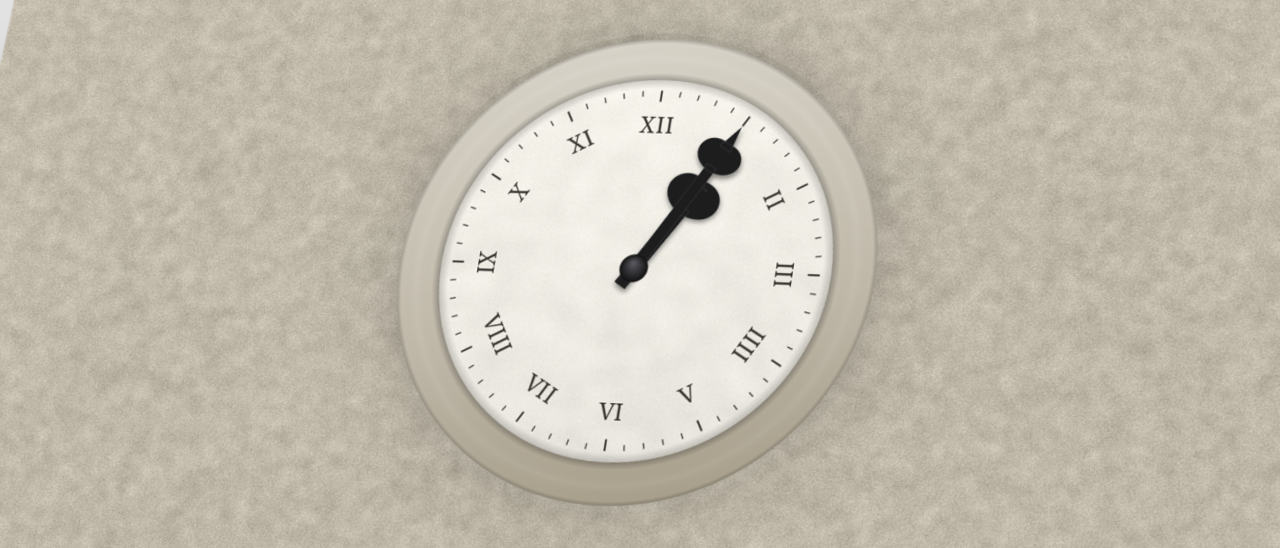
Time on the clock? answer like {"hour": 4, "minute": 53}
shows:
{"hour": 1, "minute": 5}
